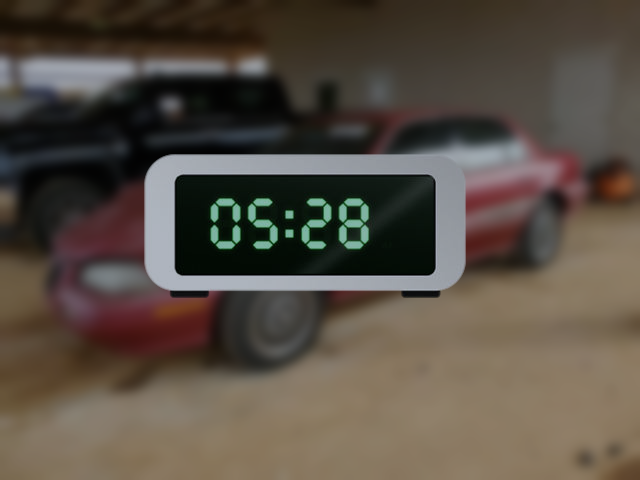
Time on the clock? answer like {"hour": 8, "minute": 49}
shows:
{"hour": 5, "minute": 28}
